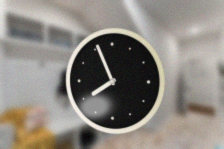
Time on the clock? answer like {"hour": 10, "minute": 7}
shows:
{"hour": 7, "minute": 56}
